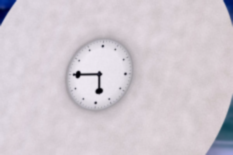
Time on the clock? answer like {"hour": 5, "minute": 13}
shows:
{"hour": 5, "minute": 45}
